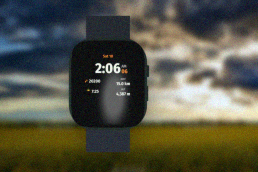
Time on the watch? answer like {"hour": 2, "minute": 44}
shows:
{"hour": 2, "minute": 6}
